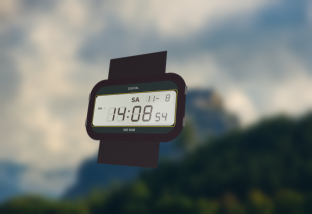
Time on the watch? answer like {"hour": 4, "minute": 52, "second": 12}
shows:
{"hour": 14, "minute": 8, "second": 54}
